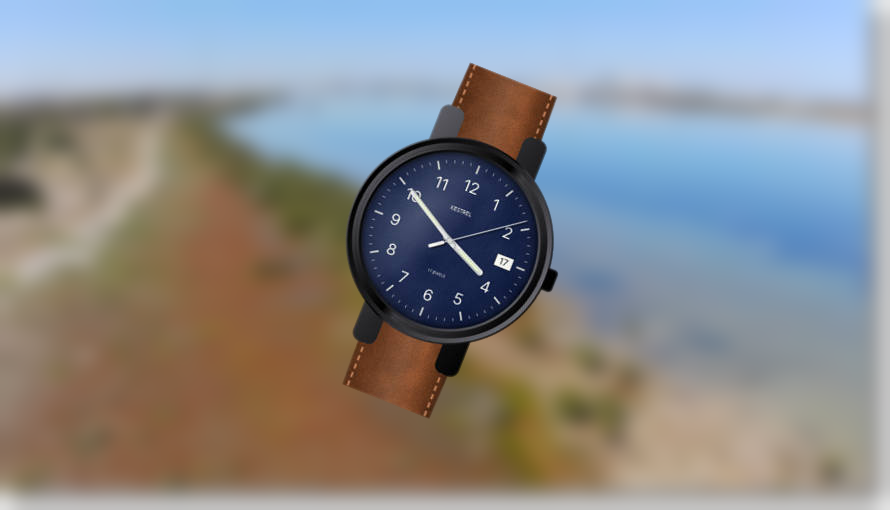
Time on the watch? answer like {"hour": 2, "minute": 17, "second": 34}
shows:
{"hour": 3, "minute": 50, "second": 9}
